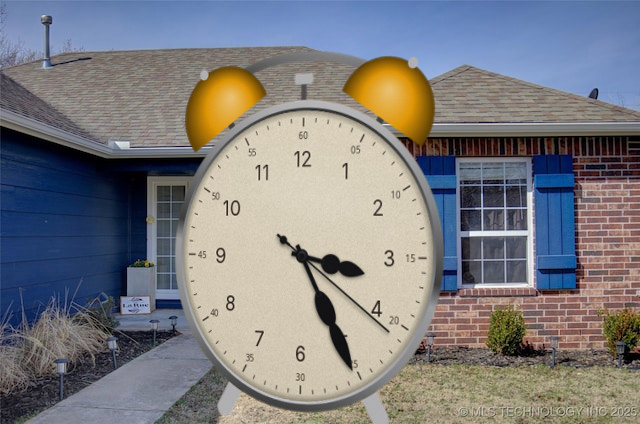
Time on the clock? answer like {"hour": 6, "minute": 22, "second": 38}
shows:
{"hour": 3, "minute": 25, "second": 21}
